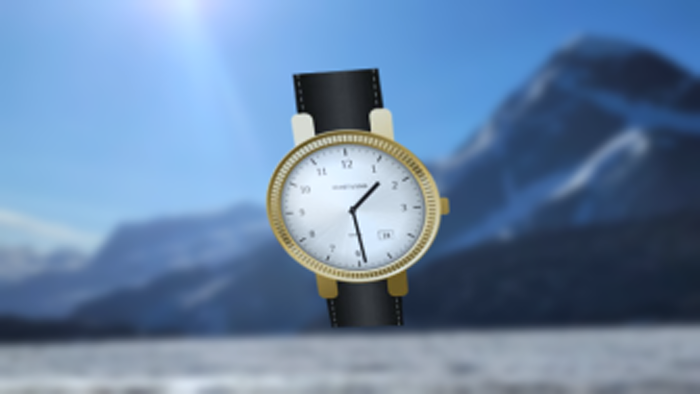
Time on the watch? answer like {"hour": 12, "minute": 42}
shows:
{"hour": 1, "minute": 29}
